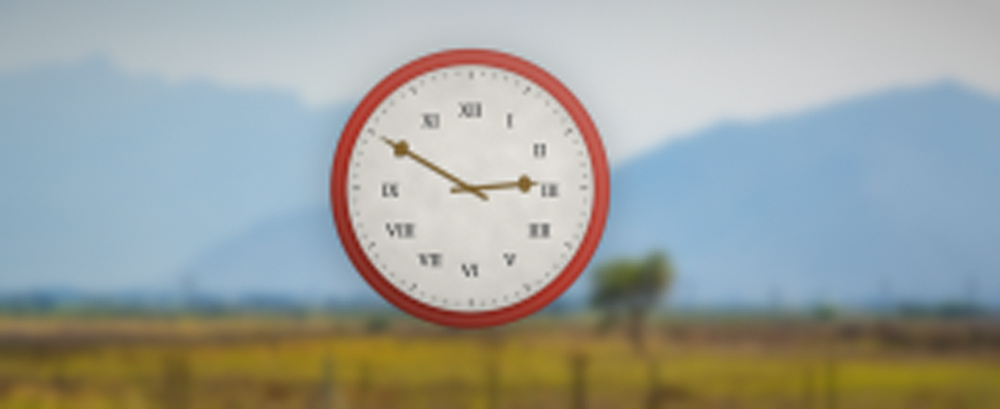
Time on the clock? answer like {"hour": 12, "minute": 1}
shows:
{"hour": 2, "minute": 50}
